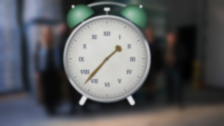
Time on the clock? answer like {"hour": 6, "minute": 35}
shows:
{"hour": 1, "minute": 37}
